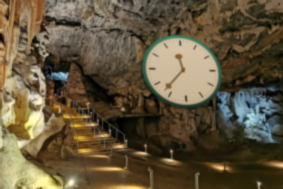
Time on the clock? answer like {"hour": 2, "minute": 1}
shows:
{"hour": 11, "minute": 37}
